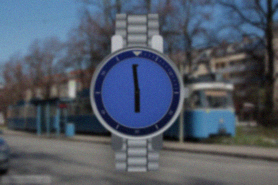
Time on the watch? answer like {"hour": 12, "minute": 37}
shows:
{"hour": 5, "minute": 59}
